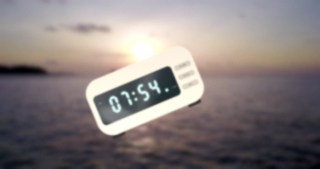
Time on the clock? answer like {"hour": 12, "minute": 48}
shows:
{"hour": 7, "minute": 54}
